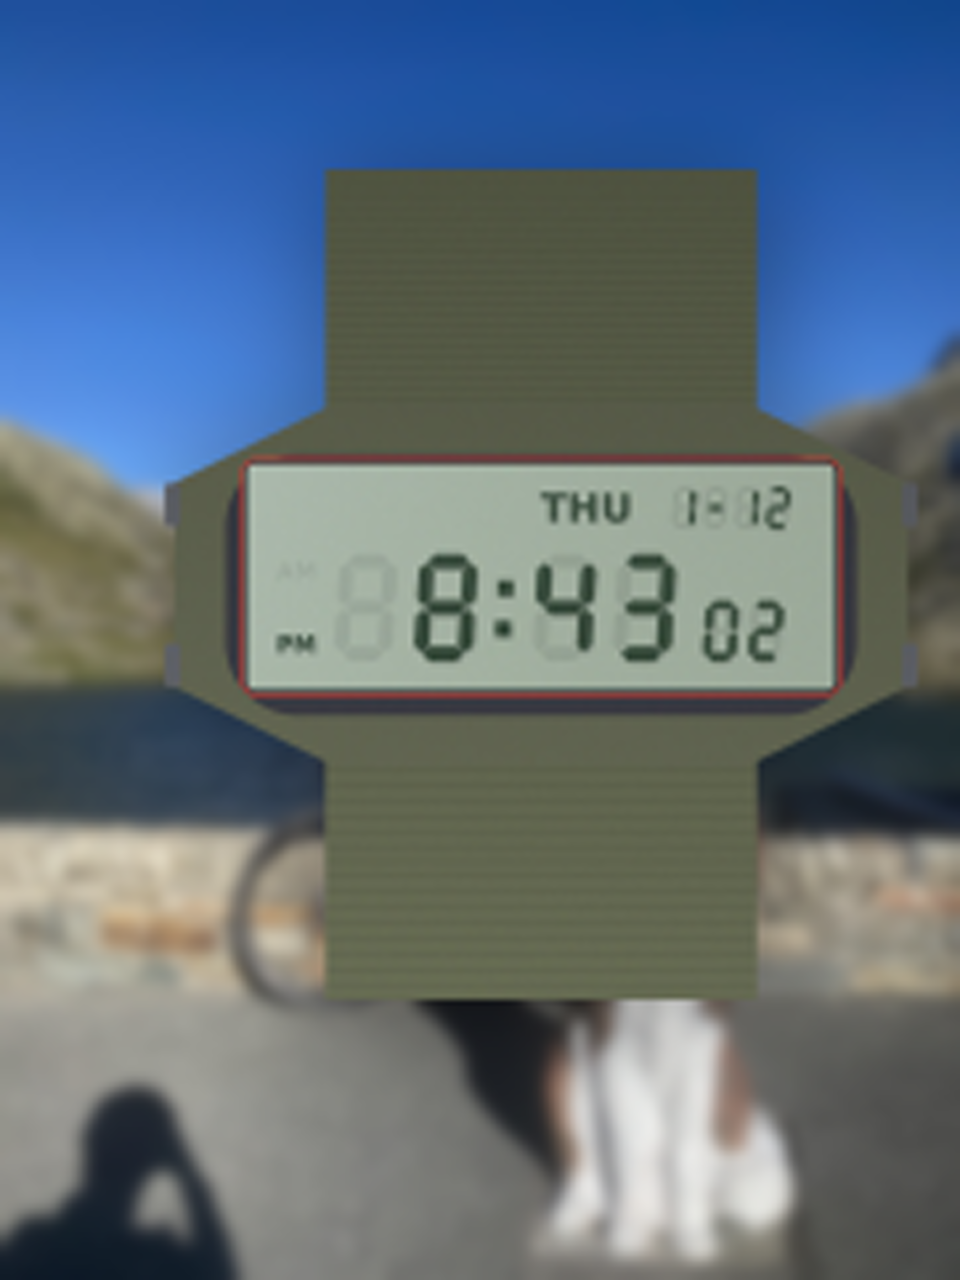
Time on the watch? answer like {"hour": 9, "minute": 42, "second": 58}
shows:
{"hour": 8, "minute": 43, "second": 2}
